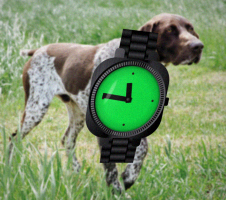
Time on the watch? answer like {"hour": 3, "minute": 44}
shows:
{"hour": 11, "minute": 46}
